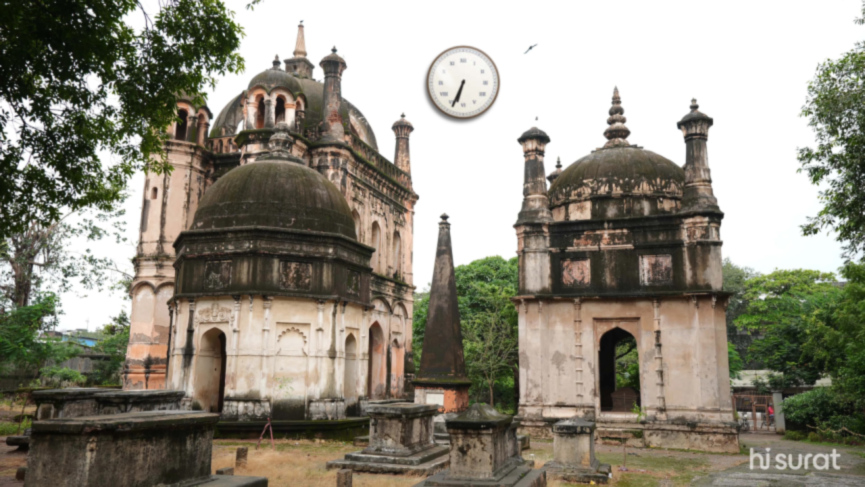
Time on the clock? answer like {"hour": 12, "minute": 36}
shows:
{"hour": 6, "minute": 34}
